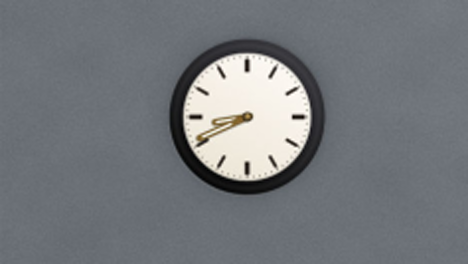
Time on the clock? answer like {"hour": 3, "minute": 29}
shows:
{"hour": 8, "minute": 41}
